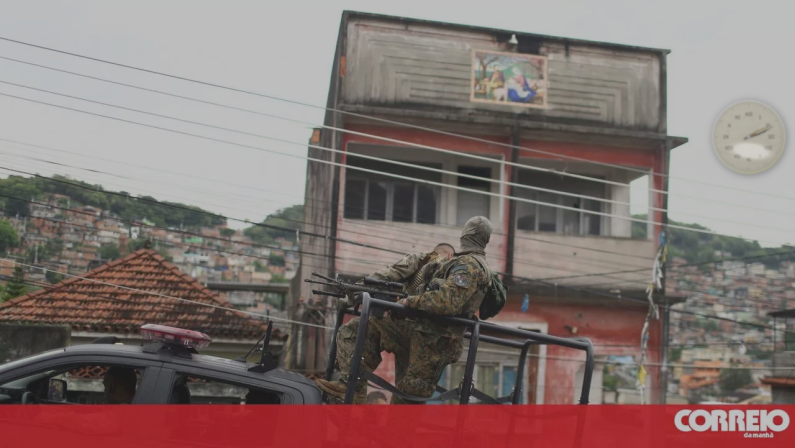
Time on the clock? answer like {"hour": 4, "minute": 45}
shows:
{"hour": 2, "minute": 11}
